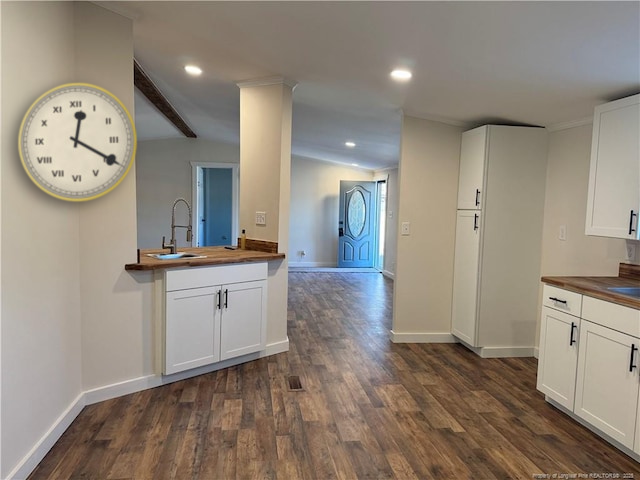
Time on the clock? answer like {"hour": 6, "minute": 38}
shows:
{"hour": 12, "minute": 20}
